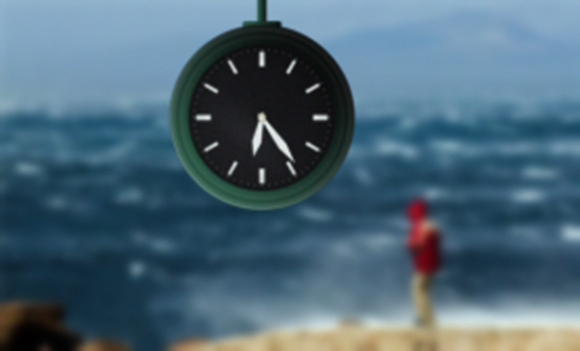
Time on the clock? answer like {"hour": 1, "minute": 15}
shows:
{"hour": 6, "minute": 24}
